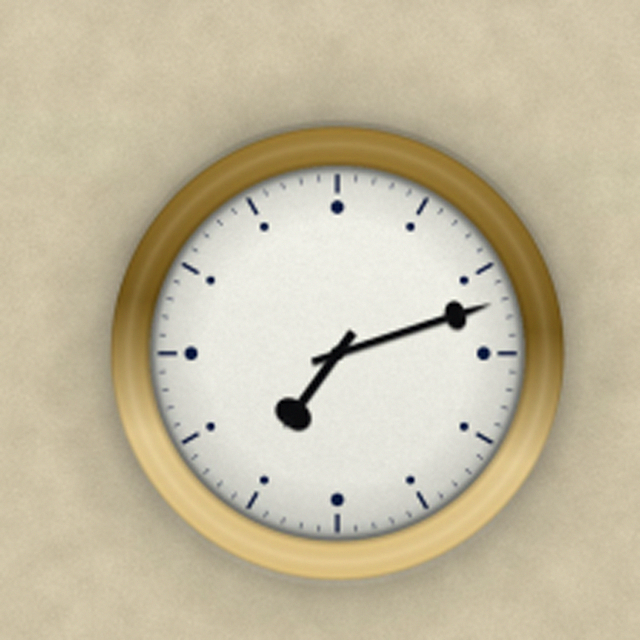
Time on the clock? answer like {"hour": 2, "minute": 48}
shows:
{"hour": 7, "minute": 12}
